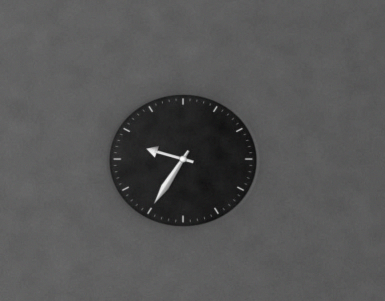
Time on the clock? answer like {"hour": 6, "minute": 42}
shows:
{"hour": 9, "minute": 35}
